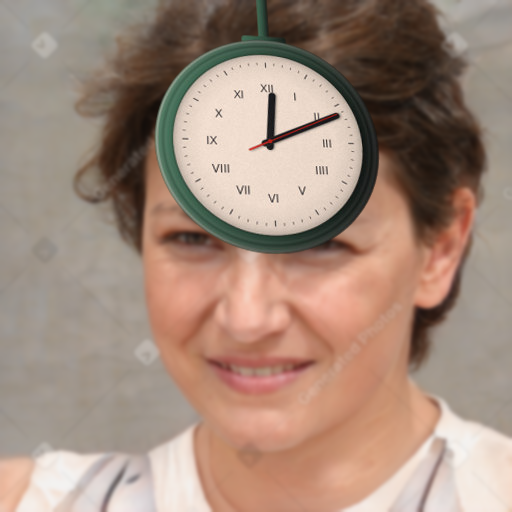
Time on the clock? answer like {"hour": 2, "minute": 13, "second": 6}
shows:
{"hour": 12, "minute": 11, "second": 11}
